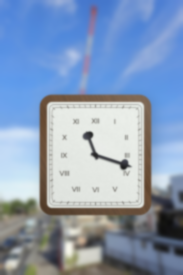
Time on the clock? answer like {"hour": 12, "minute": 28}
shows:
{"hour": 11, "minute": 18}
